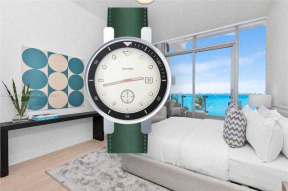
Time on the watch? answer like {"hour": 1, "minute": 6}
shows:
{"hour": 2, "minute": 43}
